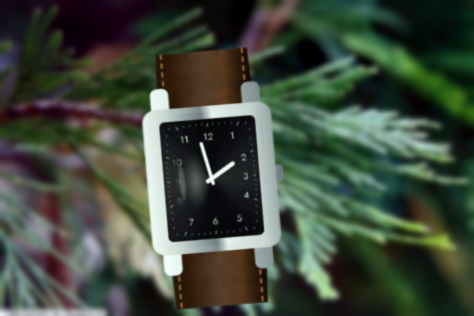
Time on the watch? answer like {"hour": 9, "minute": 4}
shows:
{"hour": 1, "minute": 58}
